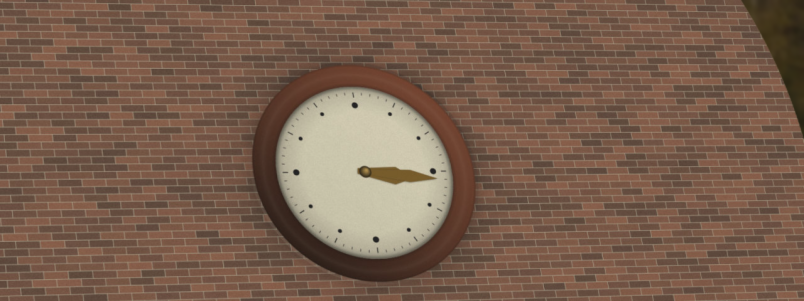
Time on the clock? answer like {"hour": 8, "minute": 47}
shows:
{"hour": 3, "minute": 16}
